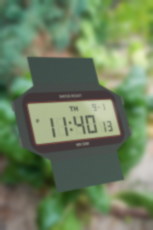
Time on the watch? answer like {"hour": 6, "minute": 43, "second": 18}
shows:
{"hour": 11, "minute": 40, "second": 13}
